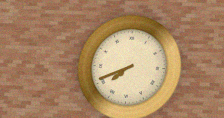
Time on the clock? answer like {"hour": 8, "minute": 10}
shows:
{"hour": 7, "minute": 41}
